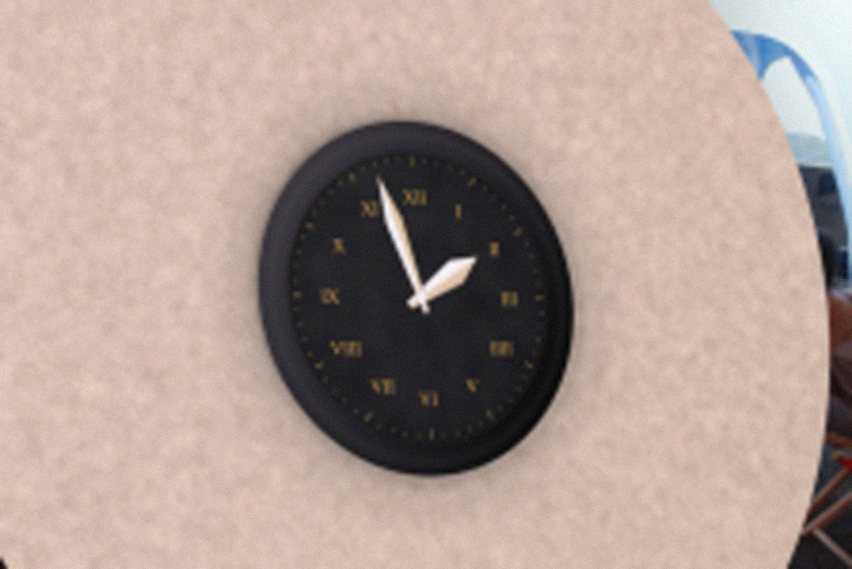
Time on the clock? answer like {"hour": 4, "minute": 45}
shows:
{"hour": 1, "minute": 57}
